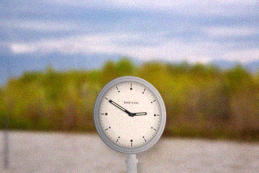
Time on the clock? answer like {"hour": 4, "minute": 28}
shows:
{"hour": 2, "minute": 50}
